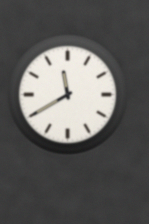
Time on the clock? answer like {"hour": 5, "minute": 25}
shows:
{"hour": 11, "minute": 40}
